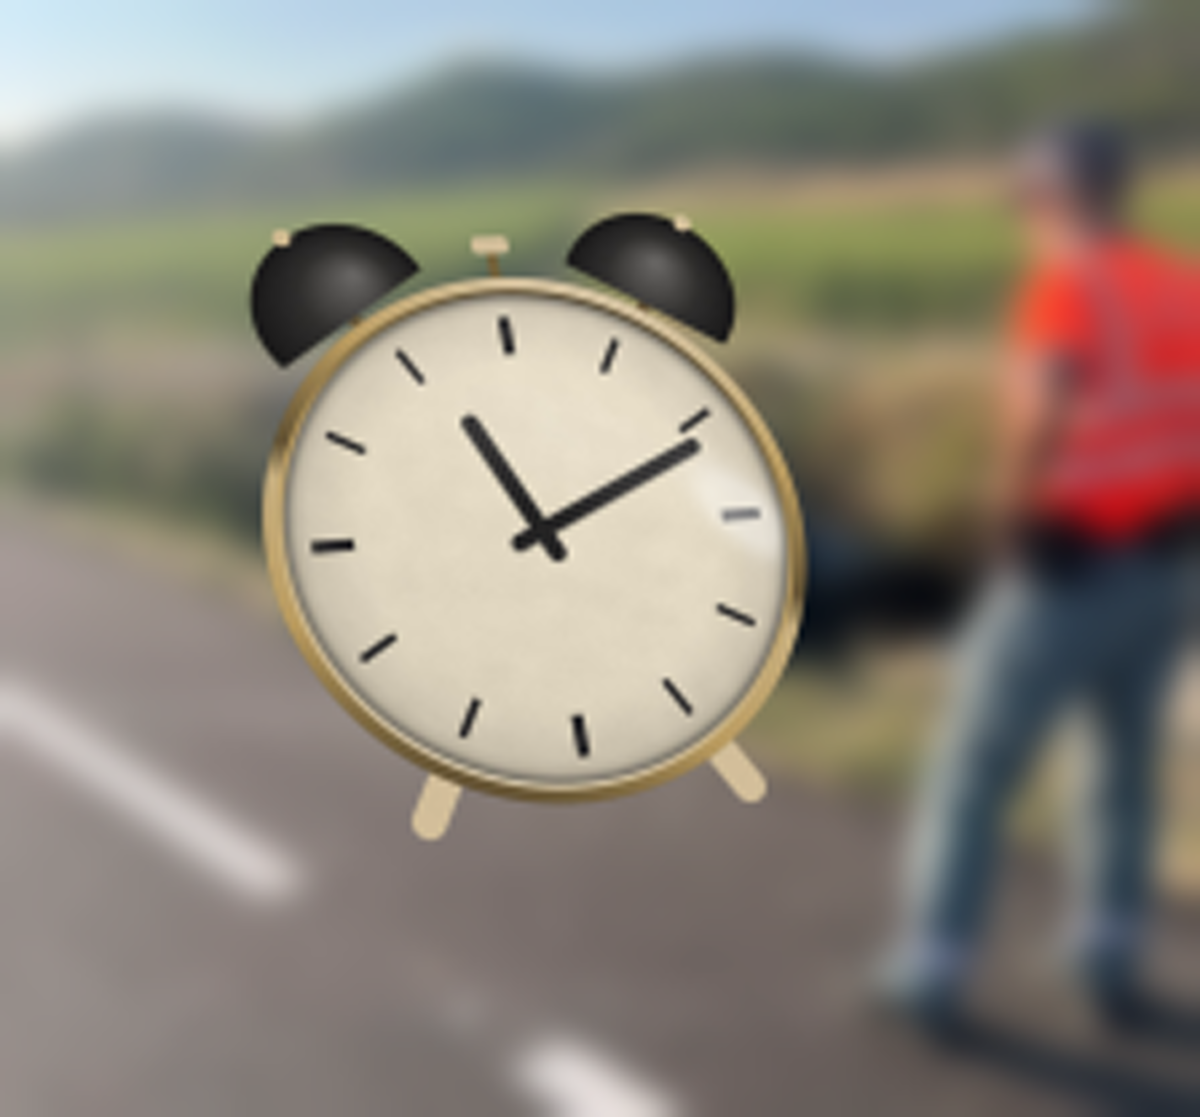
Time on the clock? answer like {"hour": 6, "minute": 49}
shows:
{"hour": 11, "minute": 11}
